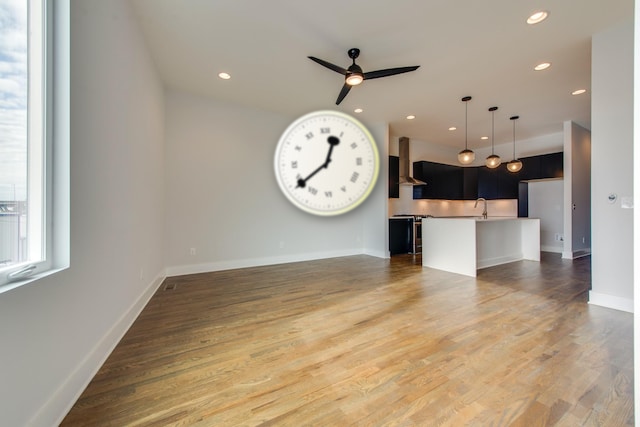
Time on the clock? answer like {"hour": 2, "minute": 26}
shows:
{"hour": 12, "minute": 39}
